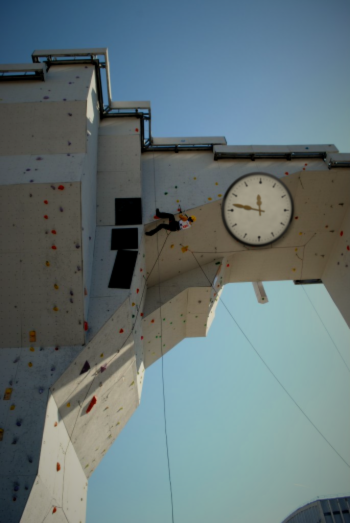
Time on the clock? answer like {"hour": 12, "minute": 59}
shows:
{"hour": 11, "minute": 47}
